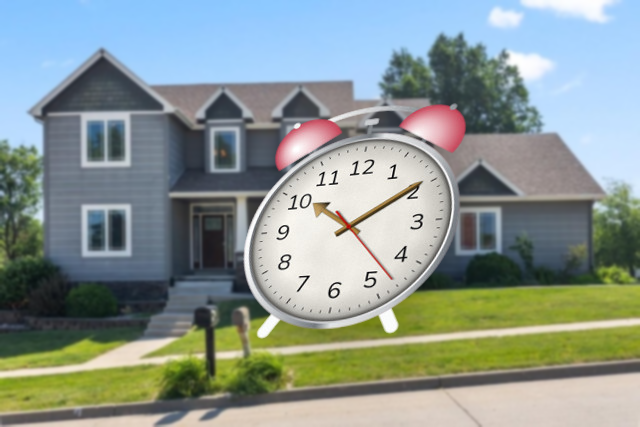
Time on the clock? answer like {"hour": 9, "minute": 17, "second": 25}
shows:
{"hour": 10, "minute": 9, "second": 23}
